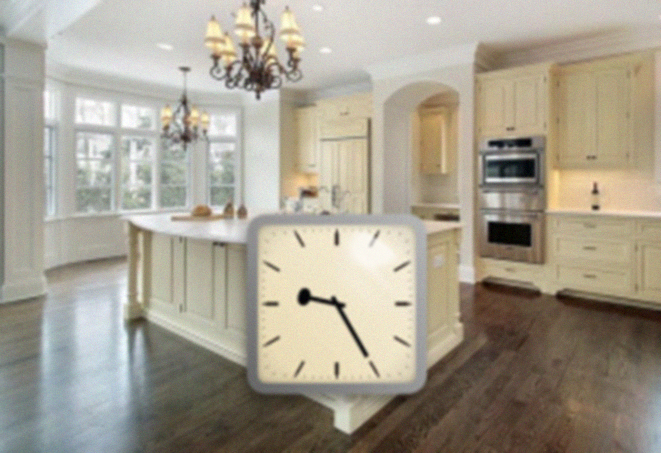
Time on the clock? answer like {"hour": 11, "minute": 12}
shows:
{"hour": 9, "minute": 25}
